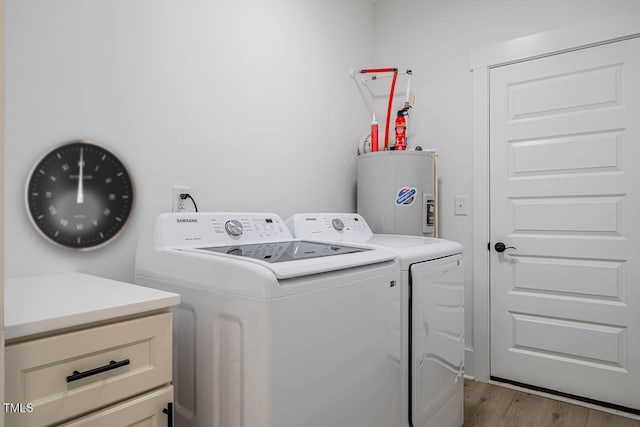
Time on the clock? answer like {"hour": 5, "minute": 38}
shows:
{"hour": 12, "minute": 0}
